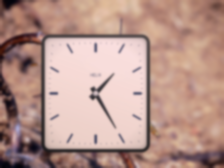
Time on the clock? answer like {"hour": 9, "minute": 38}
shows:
{"hour": 1, "minute": 25}
